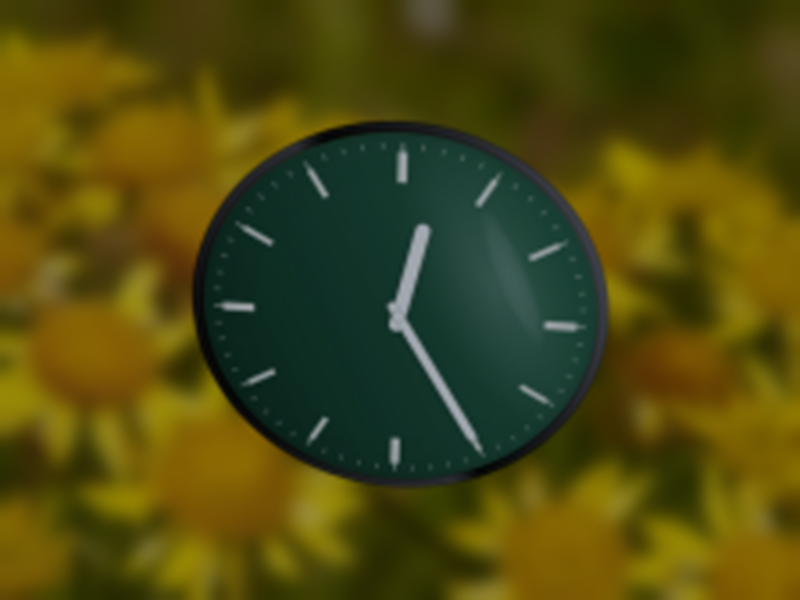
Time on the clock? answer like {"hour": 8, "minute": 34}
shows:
{"hour": 12, "minute": 25}
